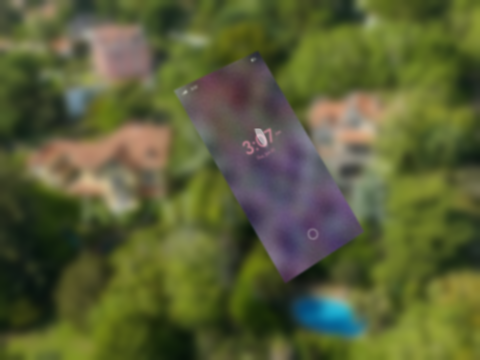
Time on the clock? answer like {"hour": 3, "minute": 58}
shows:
{"hour": 3, "minute": 7}
